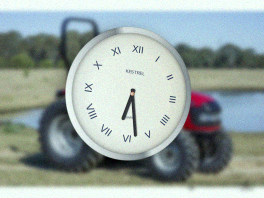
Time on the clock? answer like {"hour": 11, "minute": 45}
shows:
{"hour": 6, "minute": 28}
